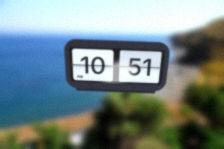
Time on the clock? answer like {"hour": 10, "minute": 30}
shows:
{"hour": 10, "minute": 51}
